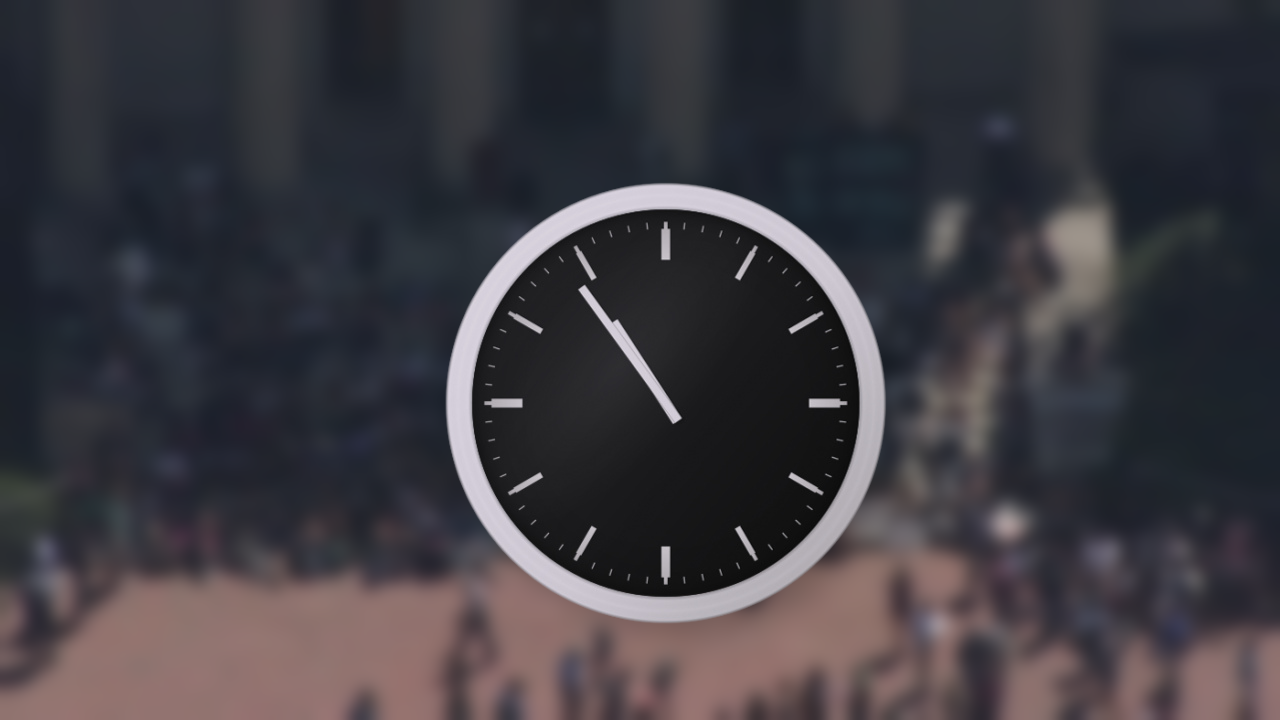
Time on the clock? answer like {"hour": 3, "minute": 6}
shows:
{"hour": 10, "minute": 54}
